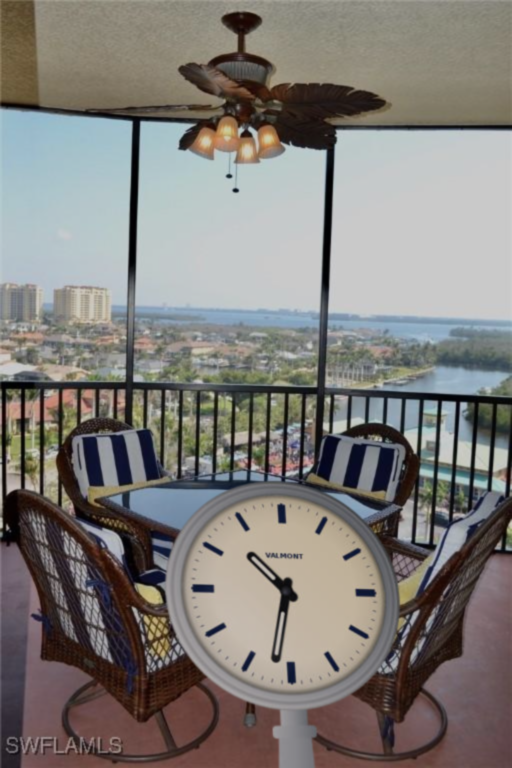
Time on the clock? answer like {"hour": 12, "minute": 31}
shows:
{"hour": 10, "minute": 32}
